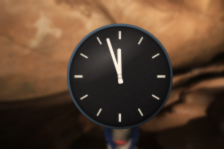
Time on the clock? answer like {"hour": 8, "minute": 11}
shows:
{"hour": 11, "minute": 57}
